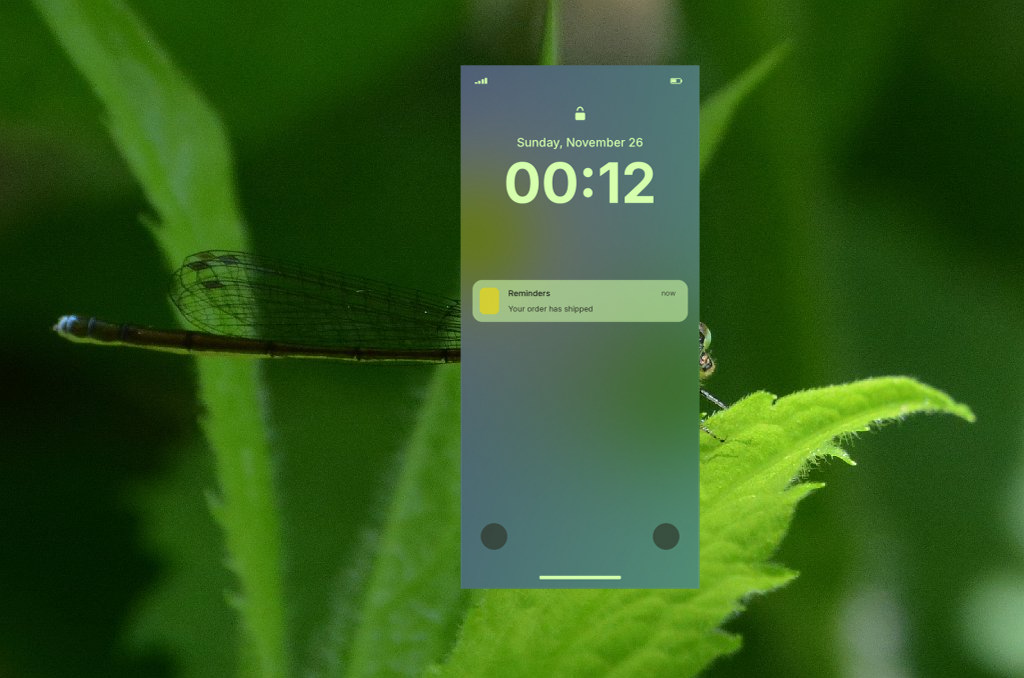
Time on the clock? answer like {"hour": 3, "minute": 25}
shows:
{"hour": 0, "minute": 12}
